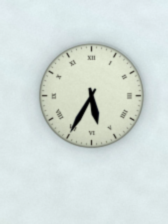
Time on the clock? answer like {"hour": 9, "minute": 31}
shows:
{"hour": 5, "minute": 35}
